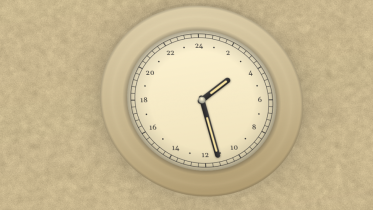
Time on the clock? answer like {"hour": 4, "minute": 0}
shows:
{"hour": 3, "minute": 28}
